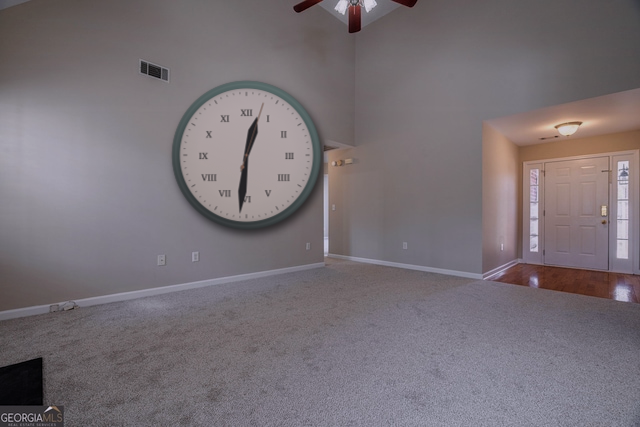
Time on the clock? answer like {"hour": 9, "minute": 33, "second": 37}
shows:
{"hour": 12, "minute": 31, "second": 3}
